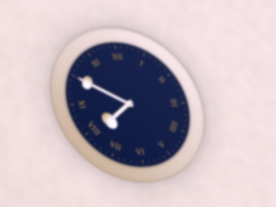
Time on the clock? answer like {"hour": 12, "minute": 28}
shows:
{"hour": 7, "minute": 50}
